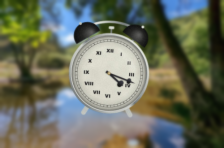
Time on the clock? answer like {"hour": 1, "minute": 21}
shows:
{"hour": 4, "minute": 18}
